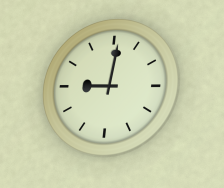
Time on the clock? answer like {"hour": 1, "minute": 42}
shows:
{"hour": 9, "minute": 1}
